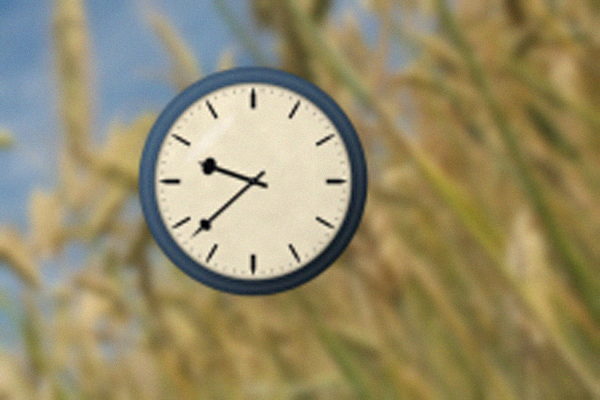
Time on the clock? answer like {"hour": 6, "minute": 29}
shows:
{"hour": 9, "minute": 38}
